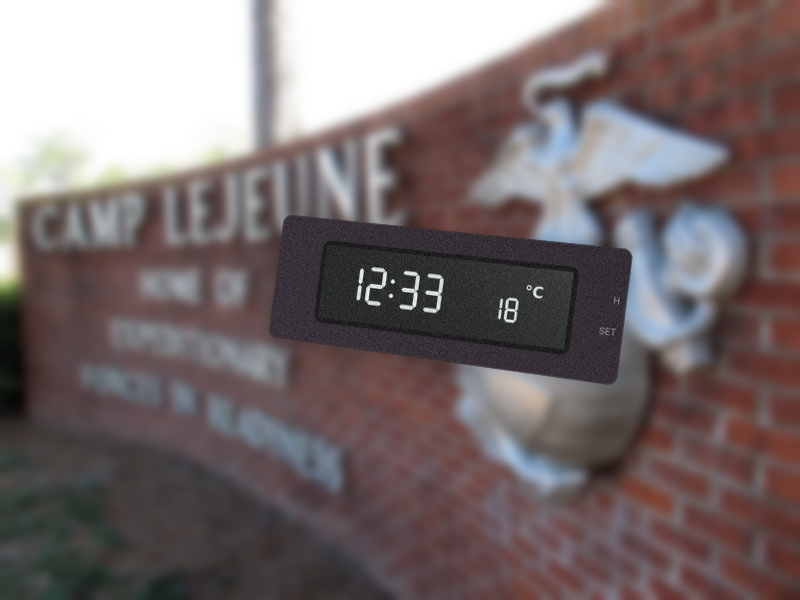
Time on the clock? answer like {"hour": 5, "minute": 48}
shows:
{"hour": 12, "minute": 33}
